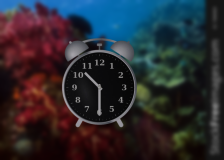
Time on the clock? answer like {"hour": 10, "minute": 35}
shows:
{"hour": 10, "minute": 30}
